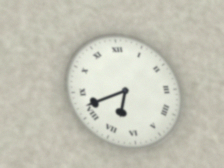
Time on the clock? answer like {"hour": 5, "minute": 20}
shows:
{"hour": 6, "minute": 42}
